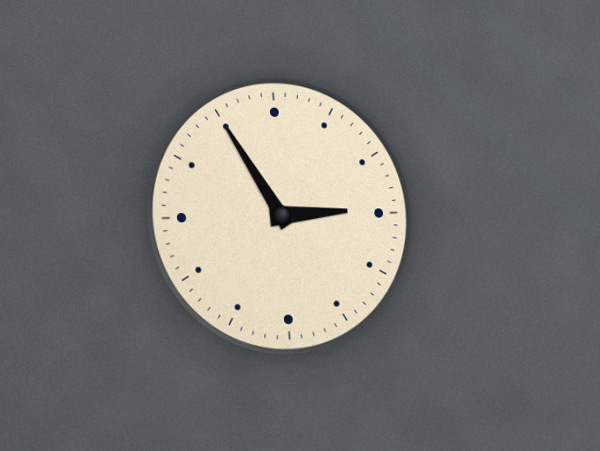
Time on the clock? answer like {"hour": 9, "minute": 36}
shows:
{"hour": 2, "minute": 55}
